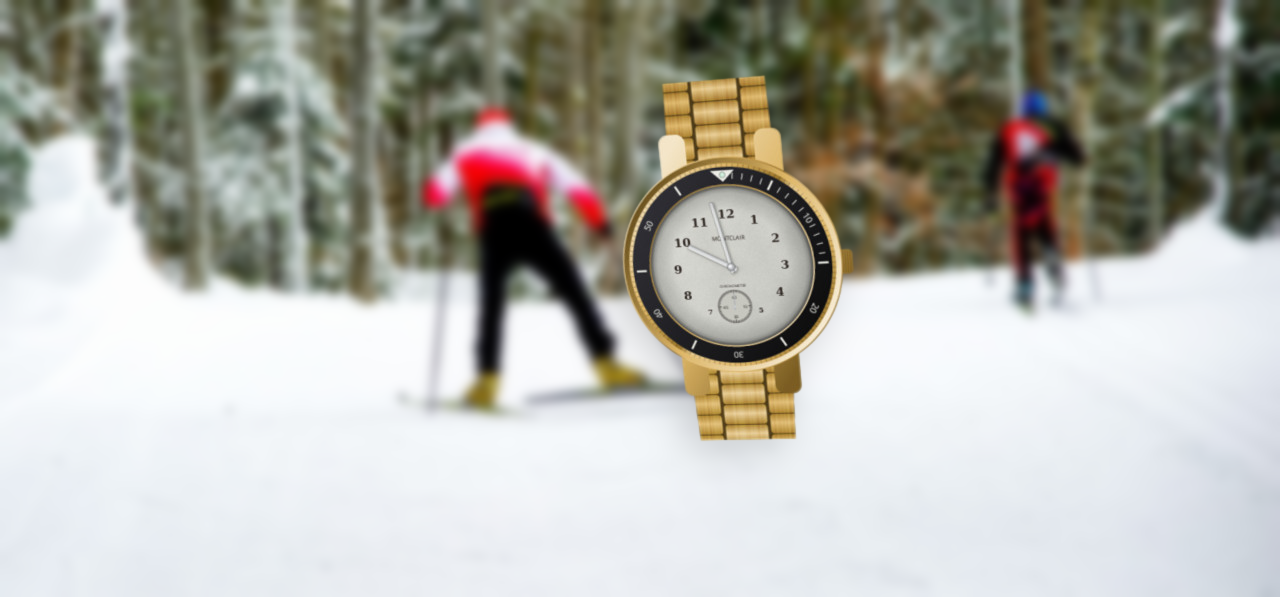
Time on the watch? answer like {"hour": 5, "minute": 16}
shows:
{"hour": 9, "minute": 58}
